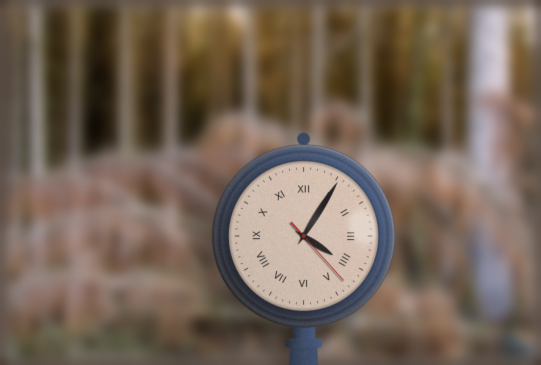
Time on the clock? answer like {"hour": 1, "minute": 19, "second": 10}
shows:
{"hour": 4, "minute": 5, "second": 23}
